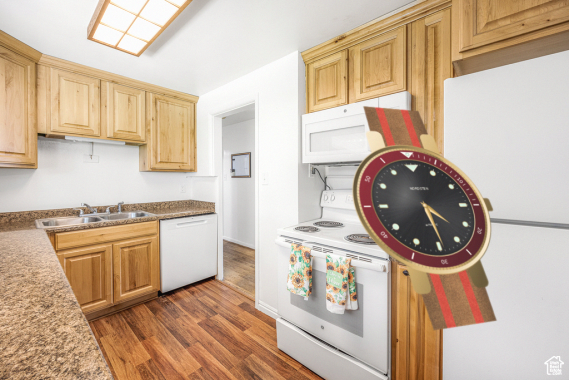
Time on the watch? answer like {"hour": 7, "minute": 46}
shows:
{"hour": 4, "minute": 29}
